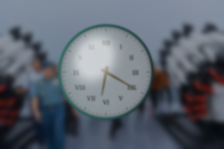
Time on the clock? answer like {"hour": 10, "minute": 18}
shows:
{"hour": 6, "minute": 20}
